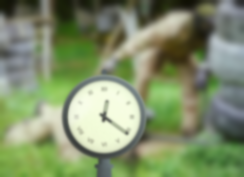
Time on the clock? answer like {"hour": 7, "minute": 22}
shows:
{"hour": 12, "minute": 21}
